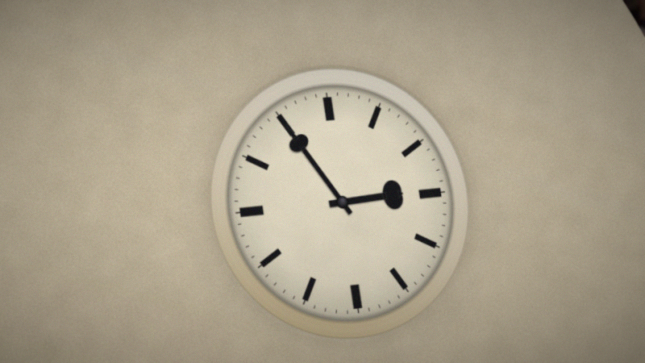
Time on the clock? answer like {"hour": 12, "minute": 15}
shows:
{"hour": 2, "minute": 55}
